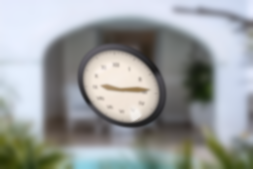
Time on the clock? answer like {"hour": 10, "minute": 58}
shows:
{"hour": 9, "minute": 14}
